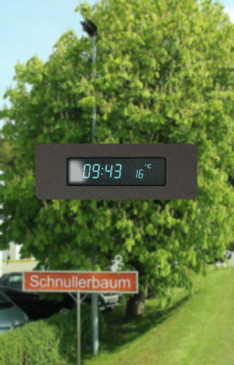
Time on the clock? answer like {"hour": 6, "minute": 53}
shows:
{"hour": 9, "minute": 43}
